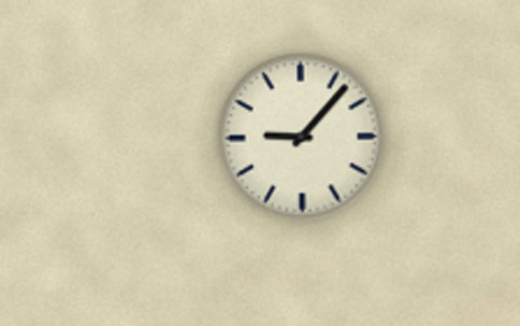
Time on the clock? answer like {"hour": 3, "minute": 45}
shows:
{"hour": 9, "minute": 7}
